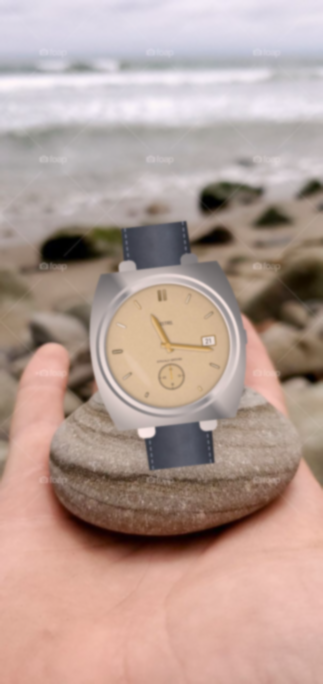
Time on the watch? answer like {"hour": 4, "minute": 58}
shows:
{"hour": 11, "minute": 17}
